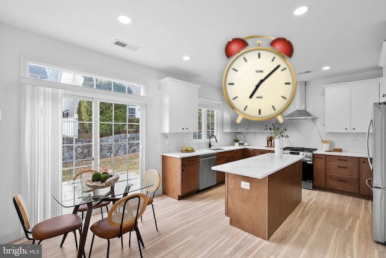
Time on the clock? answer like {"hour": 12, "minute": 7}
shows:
{"hour": 7, "minute": 8}
